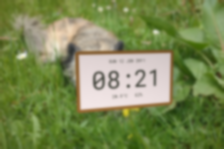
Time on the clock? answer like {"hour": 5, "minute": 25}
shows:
{"hour": 8, "minute": 21}
